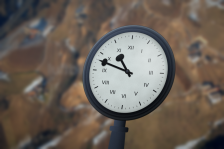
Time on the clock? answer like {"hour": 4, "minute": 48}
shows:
{"hour": 10, "minute": 48}
